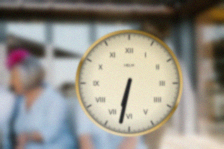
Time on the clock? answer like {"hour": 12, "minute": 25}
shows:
{"hour": 6, "minute": 32}
